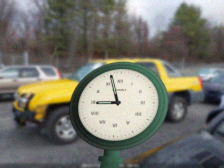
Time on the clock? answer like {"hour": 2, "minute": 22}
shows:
{"hour": 8, "minute": 57}
